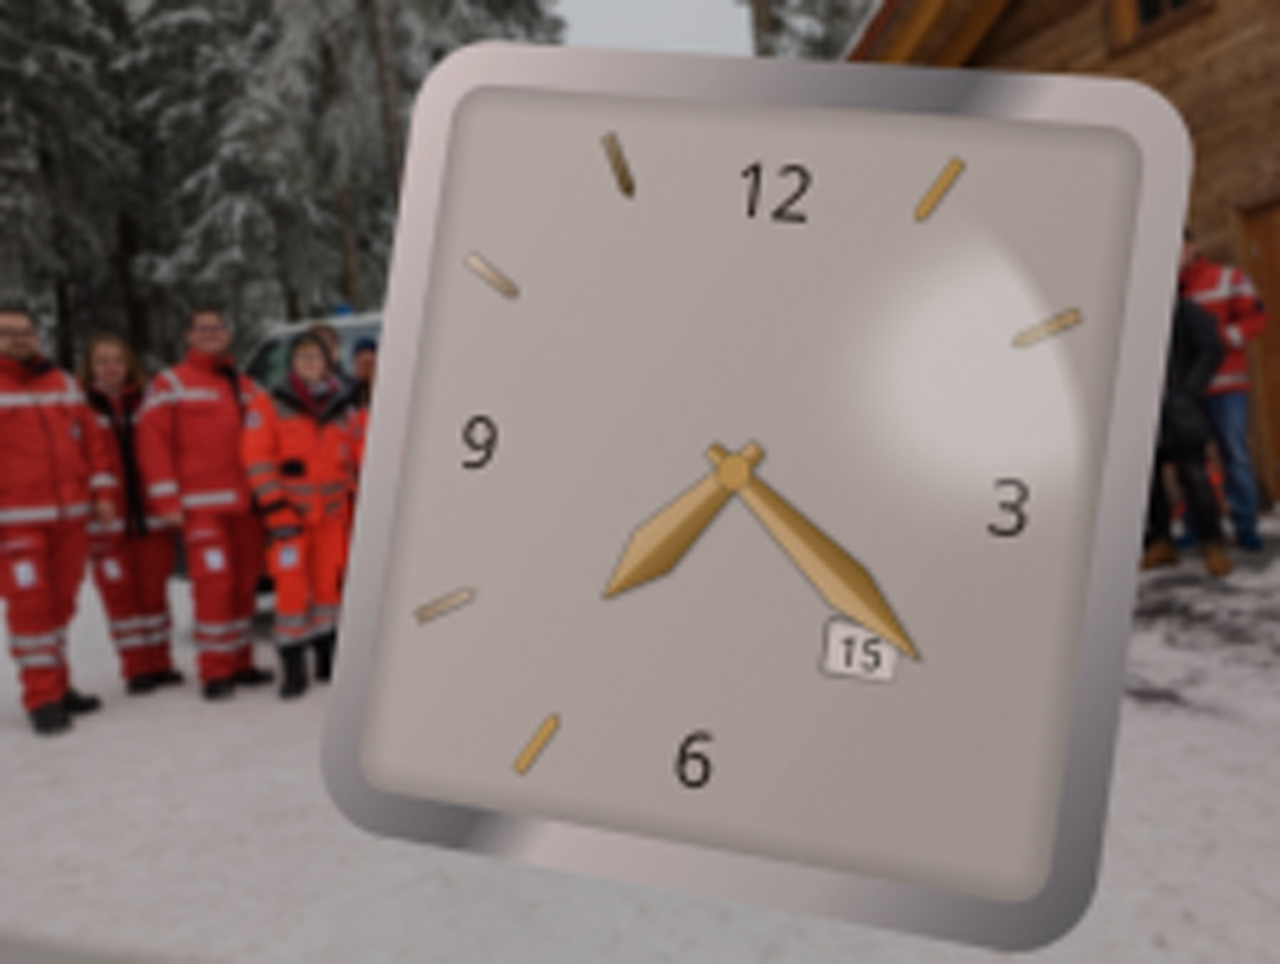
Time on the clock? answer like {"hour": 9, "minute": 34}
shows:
{"hour": 7, "minute": 21}
